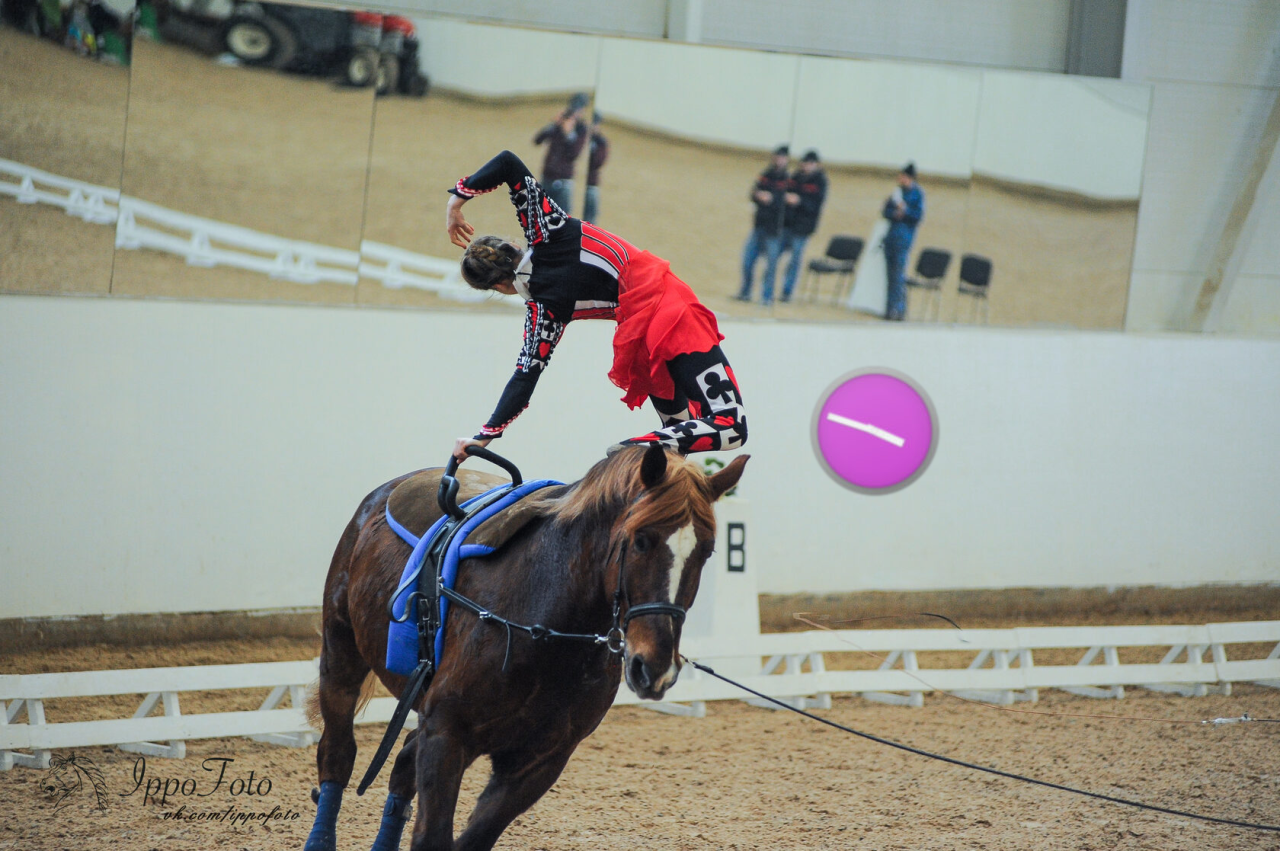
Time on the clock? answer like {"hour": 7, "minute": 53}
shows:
{"hour": 3, "minute": 48}
